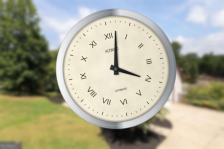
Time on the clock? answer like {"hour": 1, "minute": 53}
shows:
{"hour": 4, "minute": 2}
